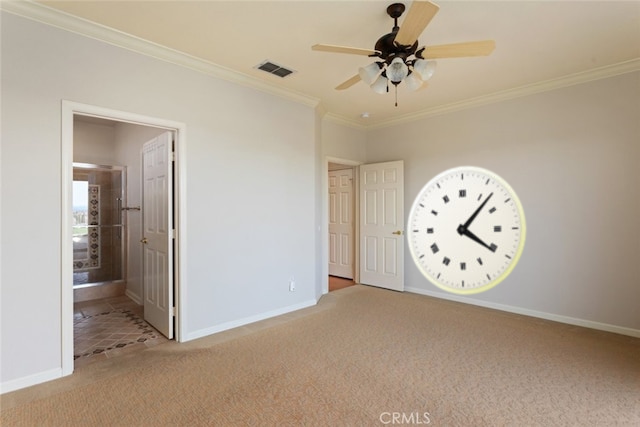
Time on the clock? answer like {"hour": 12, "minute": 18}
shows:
{"hour": 4, "minute": 7}
